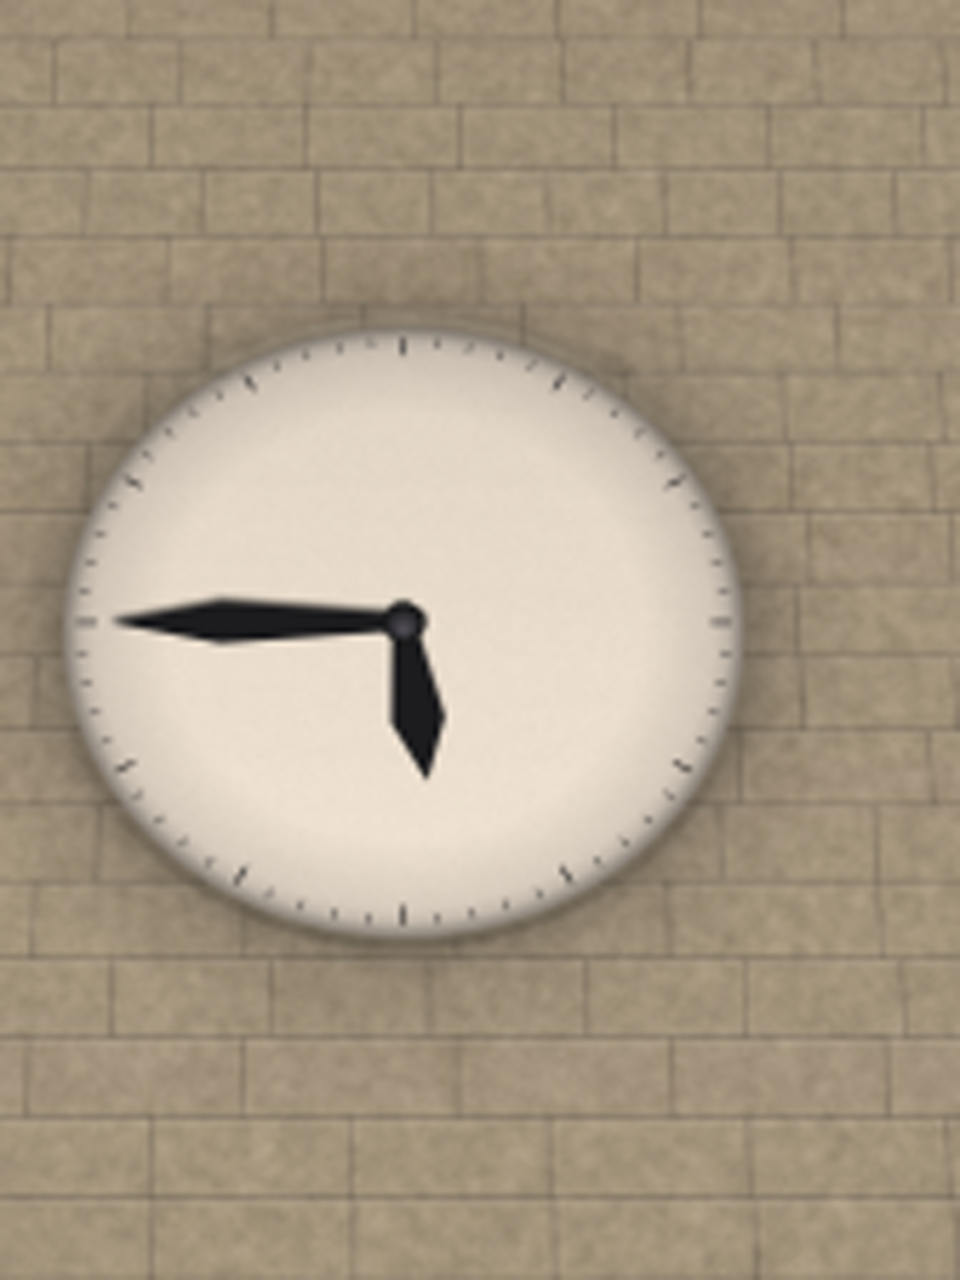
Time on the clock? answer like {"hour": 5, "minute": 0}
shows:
{"hour": 5, "minute": 45}
